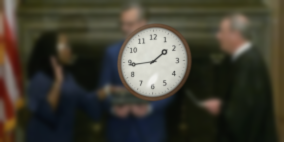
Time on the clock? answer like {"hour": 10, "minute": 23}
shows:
{"hour": 1, "minute": 44}
